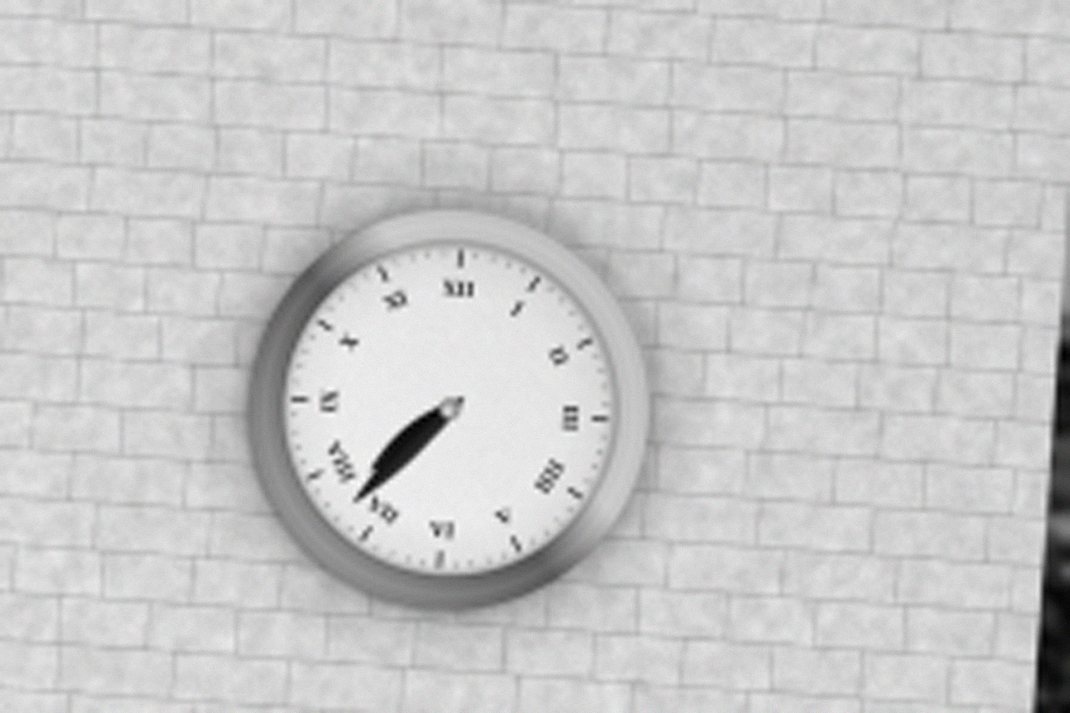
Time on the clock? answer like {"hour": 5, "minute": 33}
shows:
{"hour": 7, "minute": 37}
